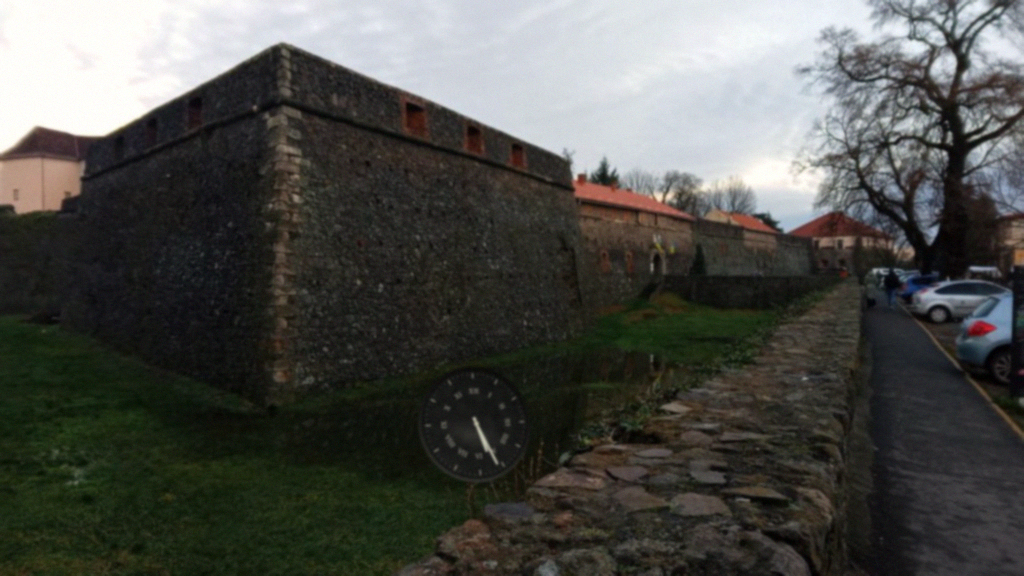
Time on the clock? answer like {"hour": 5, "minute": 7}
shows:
{"hour": 5, "minute": 26}
